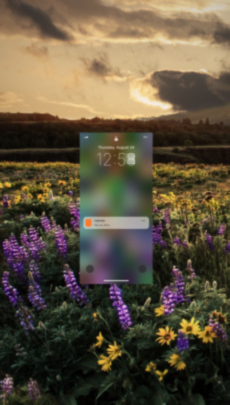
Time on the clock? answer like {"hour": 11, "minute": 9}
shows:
{"hour": 12, "minute": 58}
